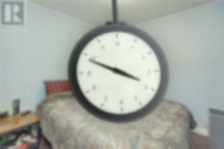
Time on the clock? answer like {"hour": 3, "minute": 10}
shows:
{"hour": 3, "minute": 49}
